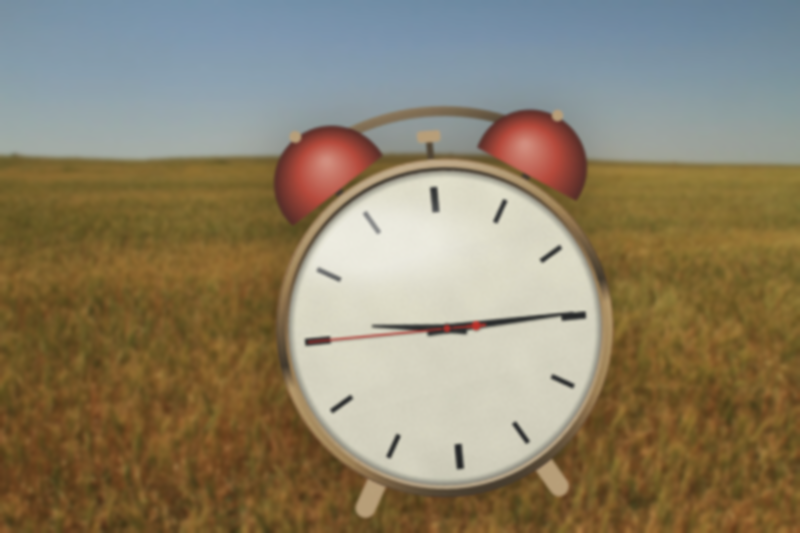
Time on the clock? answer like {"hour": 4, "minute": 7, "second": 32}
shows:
{"hour": 9, "minute": 14, "second": 45}
